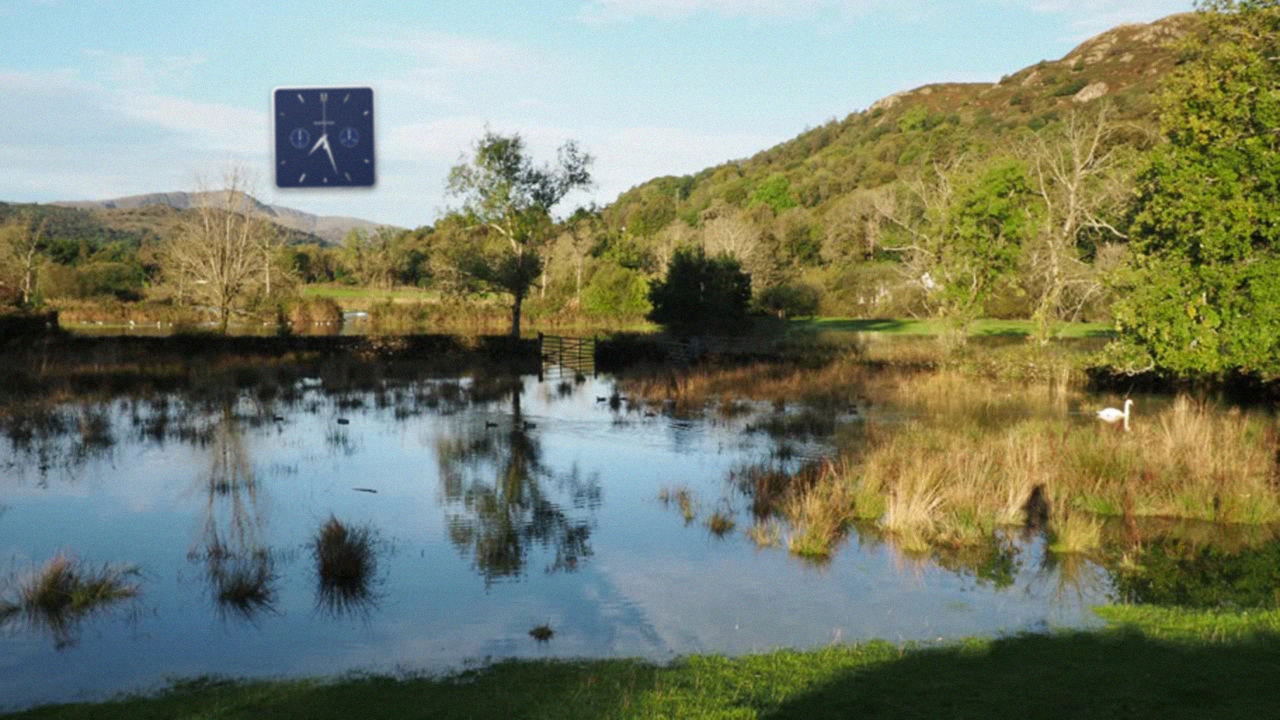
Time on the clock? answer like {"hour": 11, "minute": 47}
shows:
{"hour": 7, "minute": 27}
